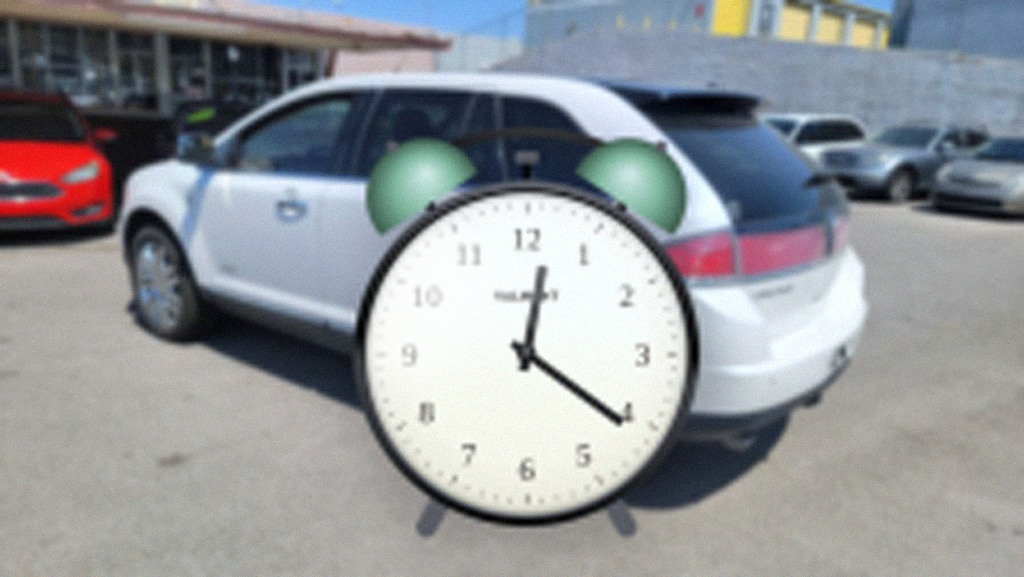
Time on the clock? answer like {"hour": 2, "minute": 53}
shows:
{"hour": 12, "minute": 21}
